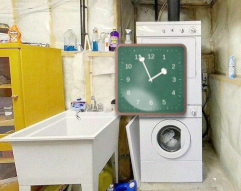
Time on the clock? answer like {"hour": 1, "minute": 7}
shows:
{"hour": 1, "minute": 56}
